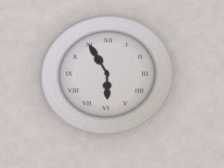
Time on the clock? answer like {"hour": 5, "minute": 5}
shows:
{"hour": 5, "minute": 55}
